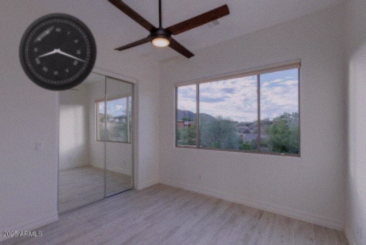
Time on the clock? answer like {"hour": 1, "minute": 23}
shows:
{"hour": 8, "minute": 18}
